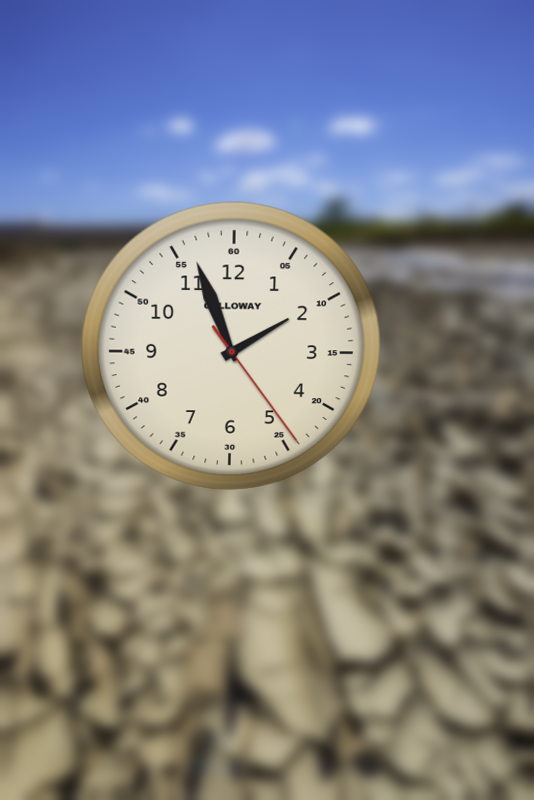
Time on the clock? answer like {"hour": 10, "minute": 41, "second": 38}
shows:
{"hour": 1, "minute": 56, "second": 24}
